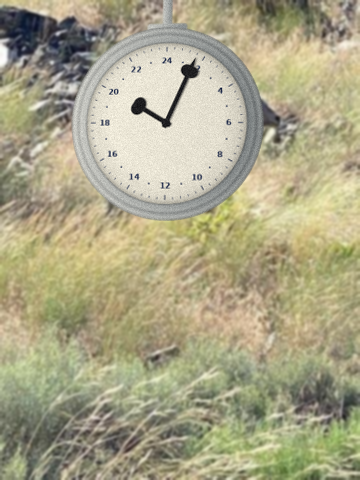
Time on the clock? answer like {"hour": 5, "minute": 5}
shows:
{"hour": 20, "minute": 4}
